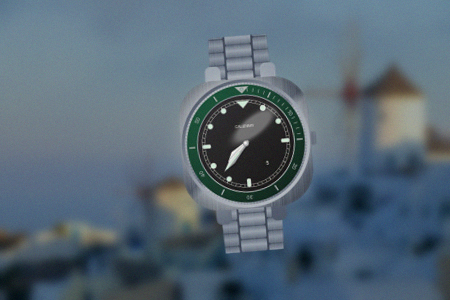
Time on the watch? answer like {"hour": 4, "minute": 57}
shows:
{"hour": 7, "minute": 37}
